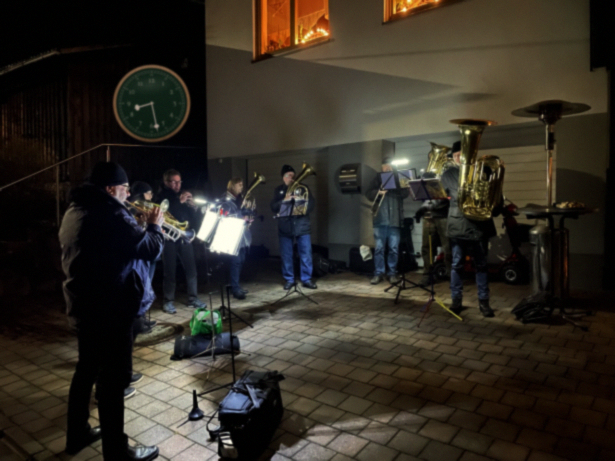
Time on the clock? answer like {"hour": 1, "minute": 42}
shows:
{"hour": 8, "minute": 28}
